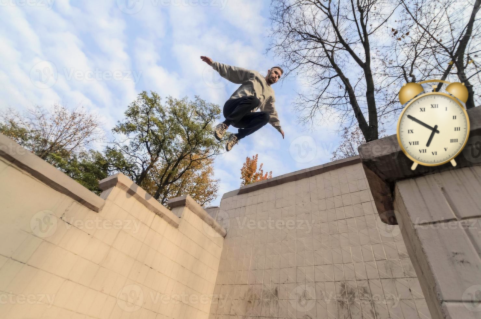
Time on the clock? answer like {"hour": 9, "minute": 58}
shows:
{"hour": 6, "minute": 50}
